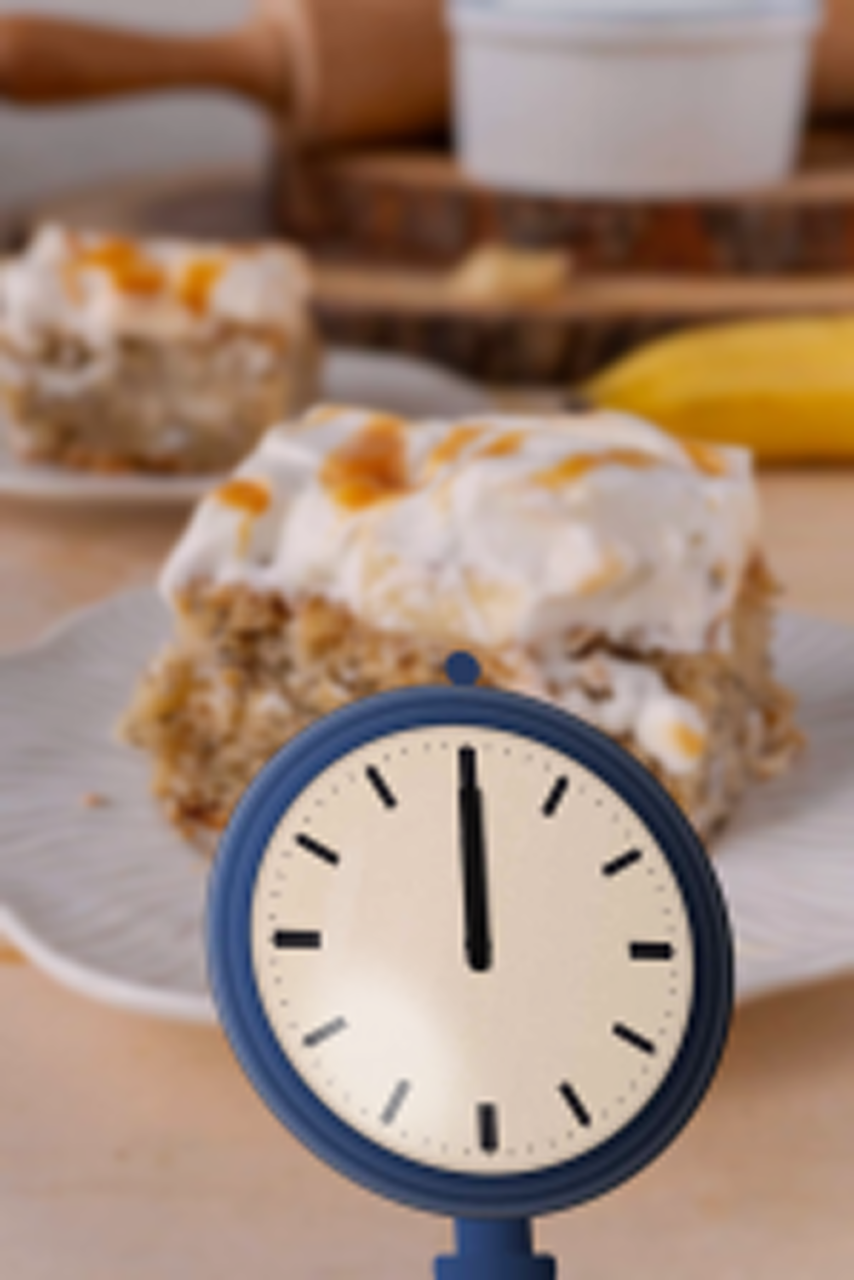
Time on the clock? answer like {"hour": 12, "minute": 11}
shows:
{"hour": 12, "minute": 0}
